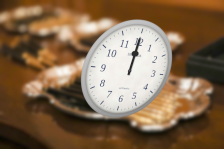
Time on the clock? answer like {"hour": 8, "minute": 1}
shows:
{"hour": 12, "minute": 0}
